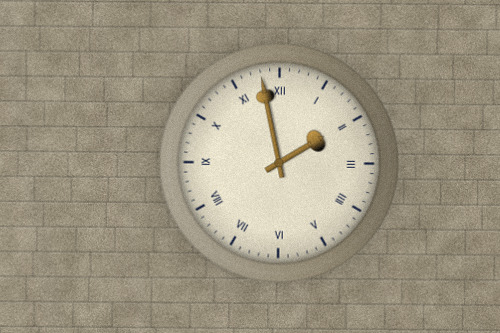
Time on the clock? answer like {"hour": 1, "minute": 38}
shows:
{"hour": 1, "minute": 58}
